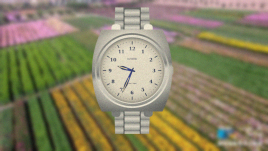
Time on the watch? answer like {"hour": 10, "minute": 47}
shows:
{"hour": 9, "minute": 34}
